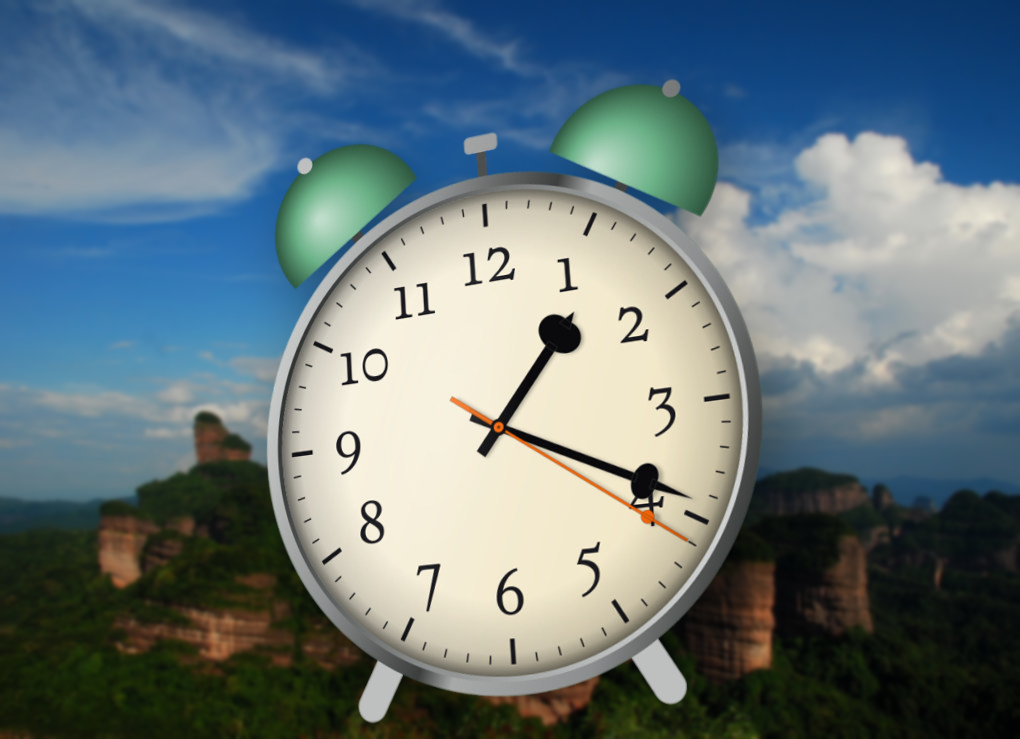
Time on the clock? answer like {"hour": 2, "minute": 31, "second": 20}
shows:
{"hour": 1, "minute": 19, "second": 21}
